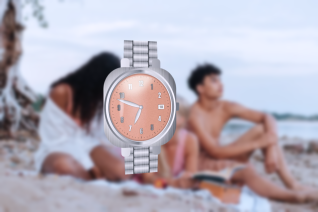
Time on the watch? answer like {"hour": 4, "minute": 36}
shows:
{"hour": 6, "minute": 48}
